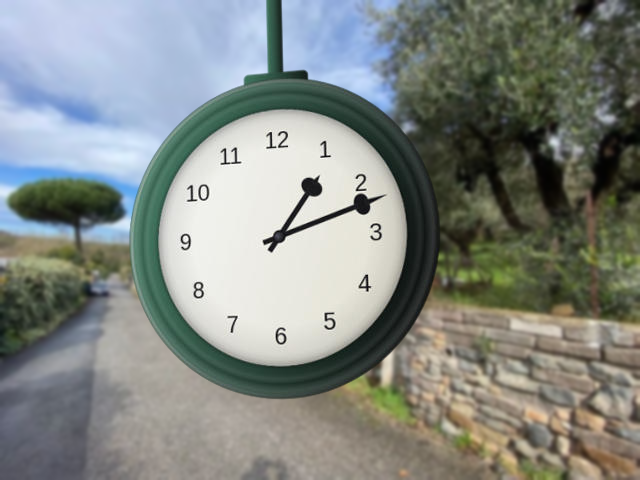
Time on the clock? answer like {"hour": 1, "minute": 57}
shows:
{"hour": 1, "minute": 12}
